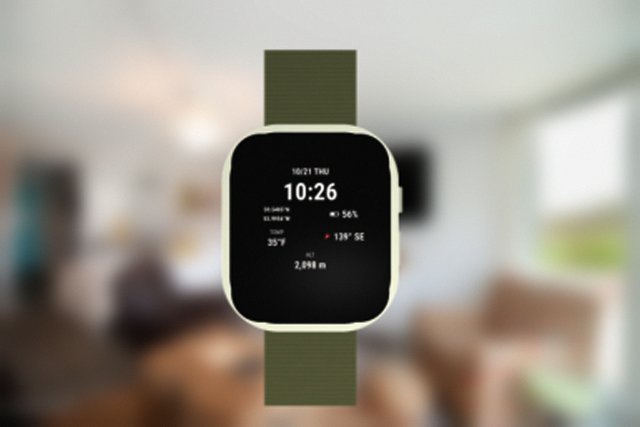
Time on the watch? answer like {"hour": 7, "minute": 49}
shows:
{"hour": 10, "minute": 26}
